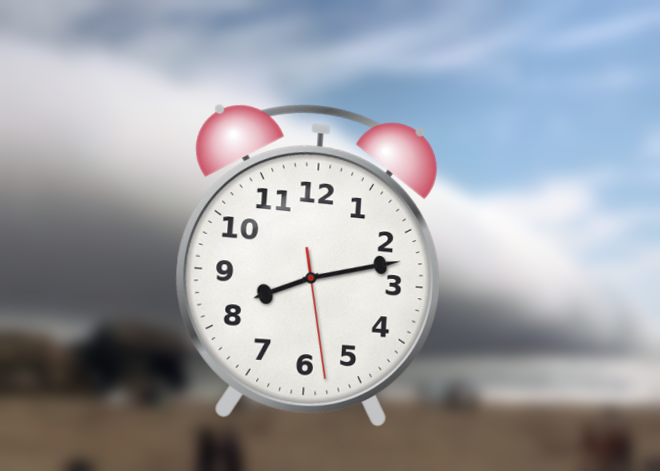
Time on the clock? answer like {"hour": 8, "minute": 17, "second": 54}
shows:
{"hour": 8, "minute": 12, "second": 28}
